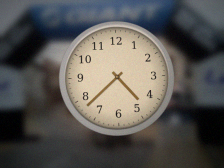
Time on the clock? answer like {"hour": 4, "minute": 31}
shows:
{"hour": 4, "minute": 38}
